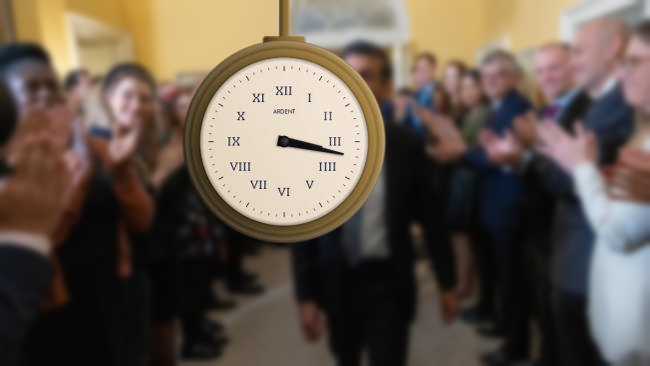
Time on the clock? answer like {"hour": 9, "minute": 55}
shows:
{"hour": 3, "minute": 17}
